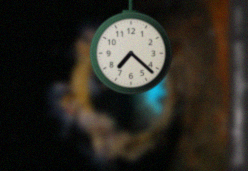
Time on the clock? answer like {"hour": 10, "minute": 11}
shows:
{"hour": 7, "minute": 22}
